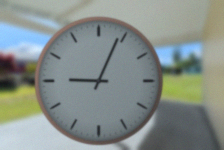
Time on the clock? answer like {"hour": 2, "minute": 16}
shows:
{"hour": 9, "minute": 4}
